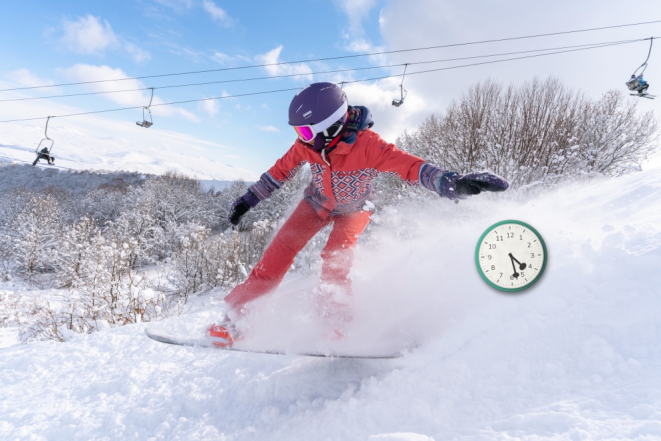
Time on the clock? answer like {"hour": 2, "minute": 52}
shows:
{"hour": 4, "minute": 28}
